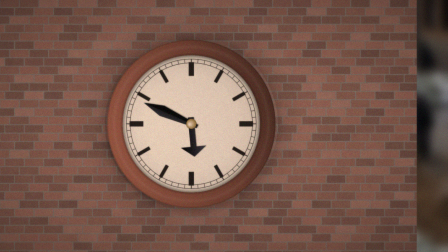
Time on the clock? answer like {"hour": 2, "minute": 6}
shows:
{"hour": 5, "minute": 49}
